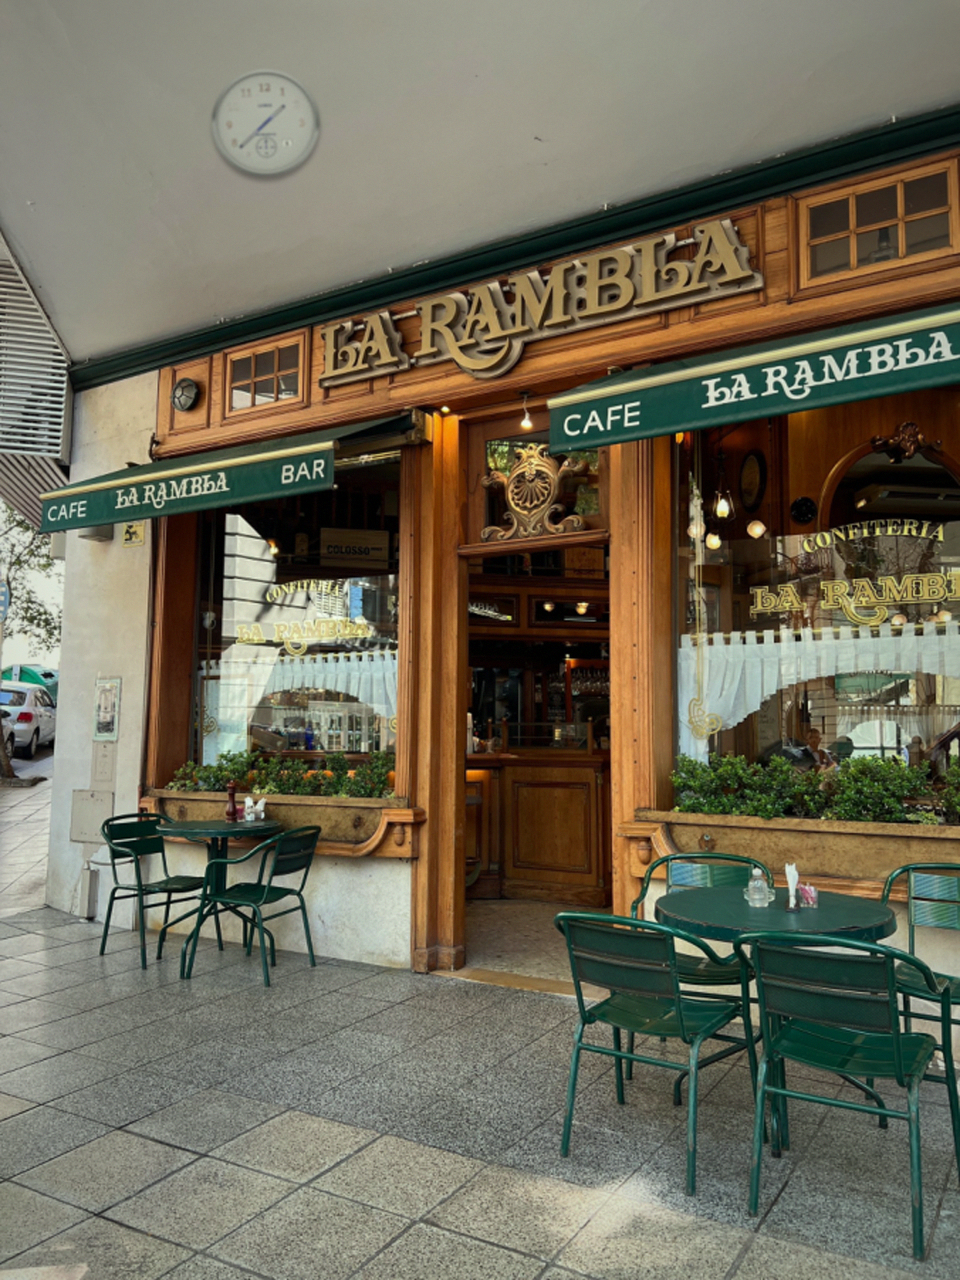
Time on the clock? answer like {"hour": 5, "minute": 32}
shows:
{"hour": 1, "minute": 38}
